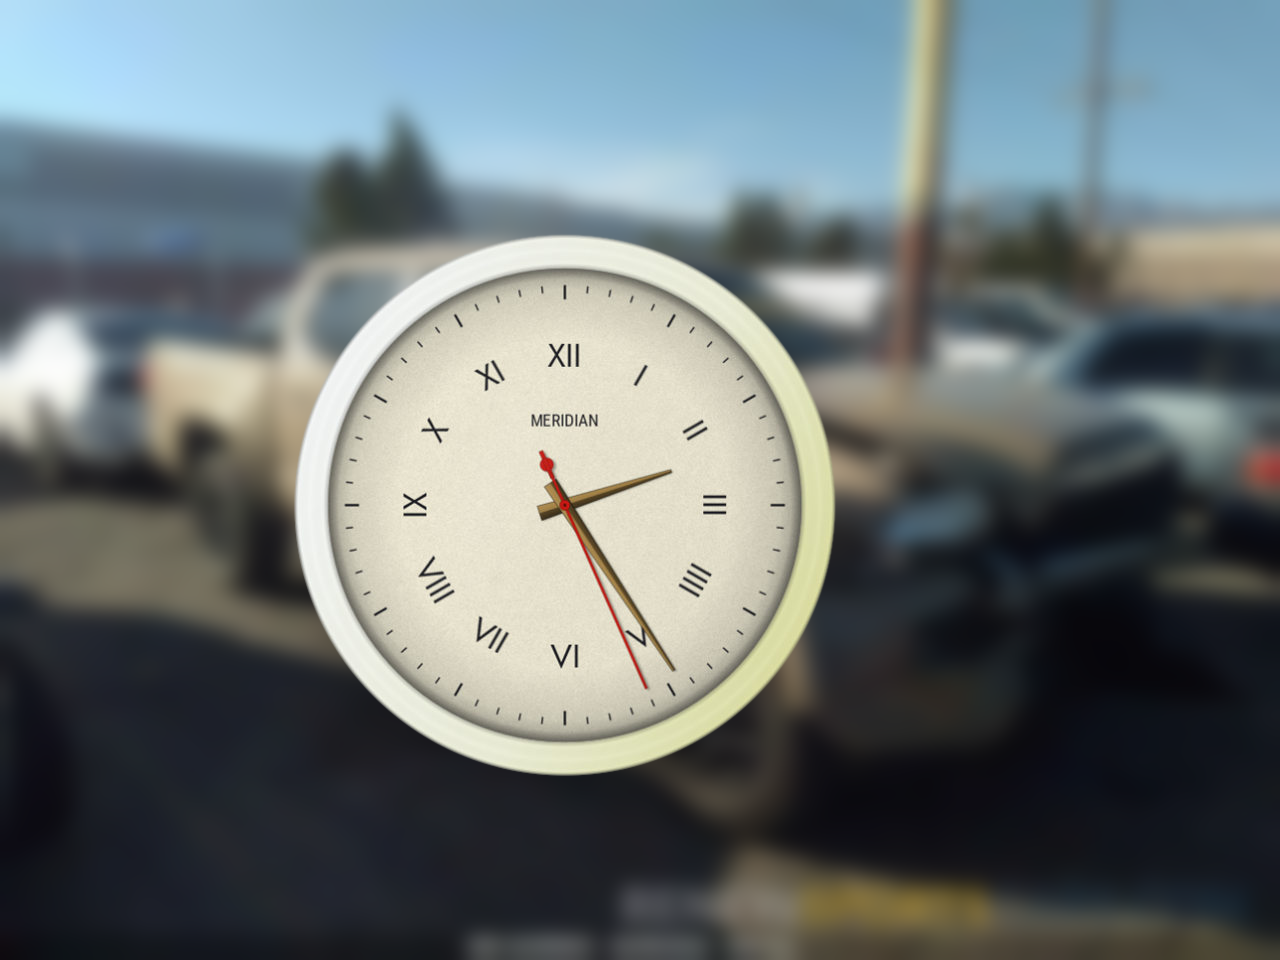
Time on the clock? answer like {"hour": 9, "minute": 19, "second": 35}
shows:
{"hour": 2, "minute": 24, "second": 26}
